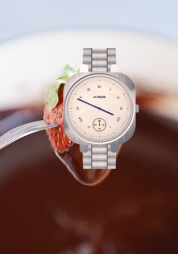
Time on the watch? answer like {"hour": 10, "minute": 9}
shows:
{"hour": 3, "minute": 49}
